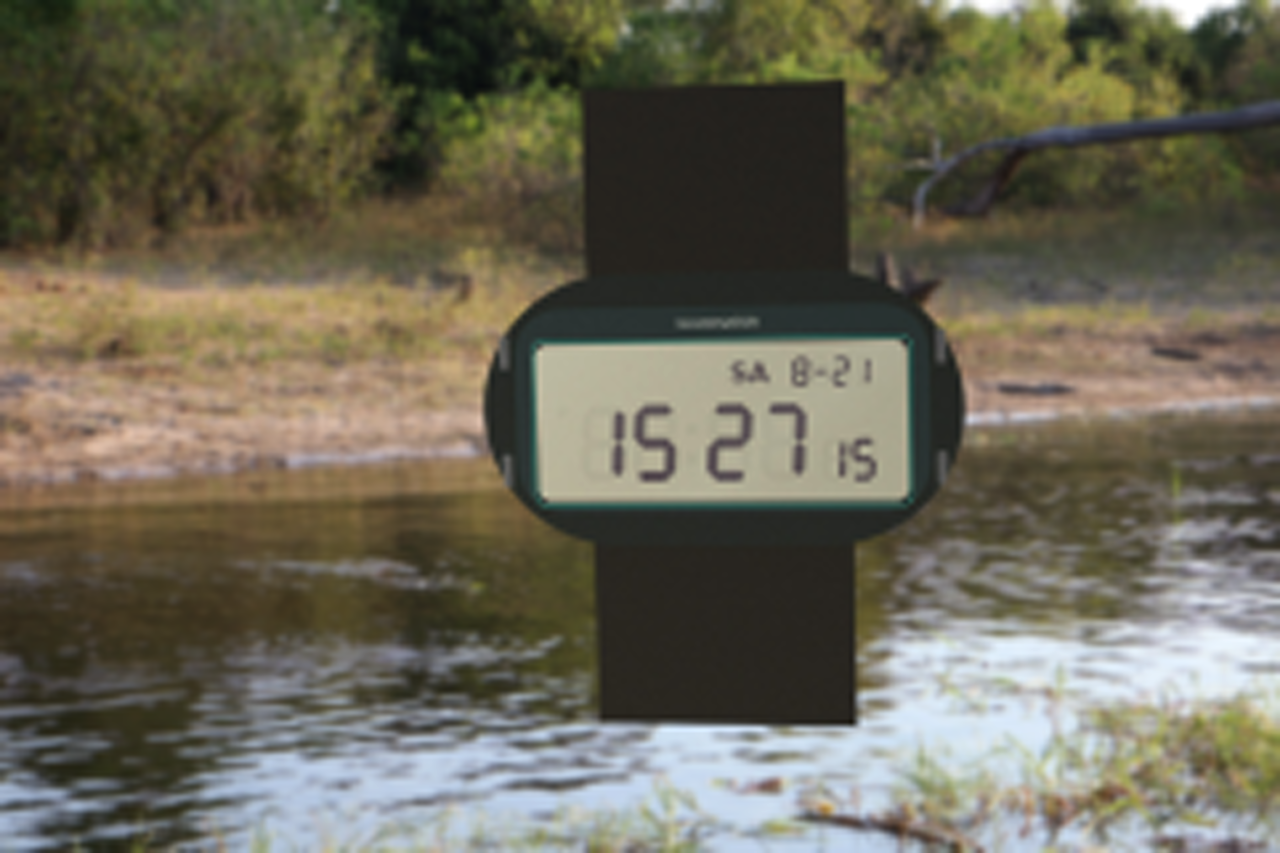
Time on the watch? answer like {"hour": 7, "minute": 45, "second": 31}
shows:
{"hour": 15, "minute": 27, "second": 15}
